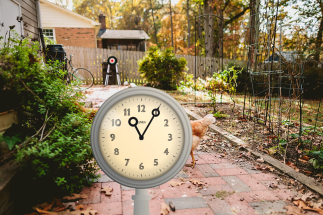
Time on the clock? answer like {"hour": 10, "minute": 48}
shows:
{"hour": 11, "minute": 5}
